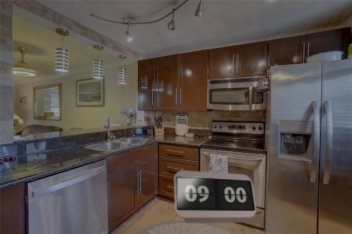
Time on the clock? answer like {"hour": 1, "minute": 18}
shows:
{"hour": 9, "minute": 0}
